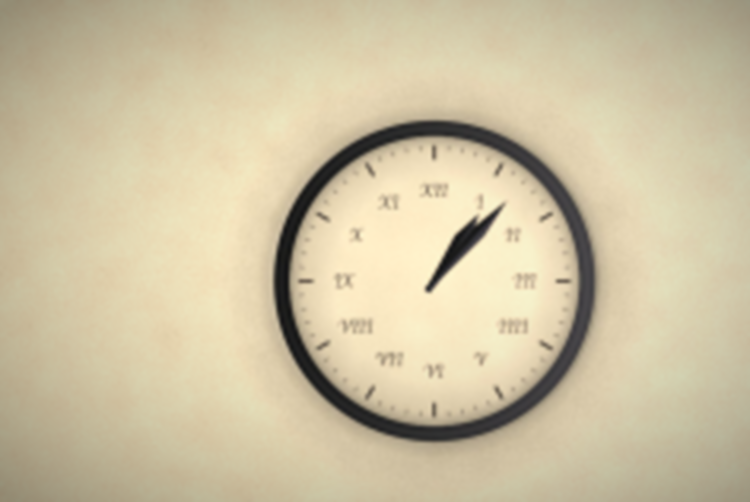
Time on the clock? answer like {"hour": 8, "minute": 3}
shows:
{"hour": 1, "minute": 7}
